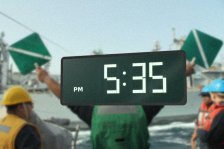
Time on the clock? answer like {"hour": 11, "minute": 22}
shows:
{"hour": 5, "minute": 35}
